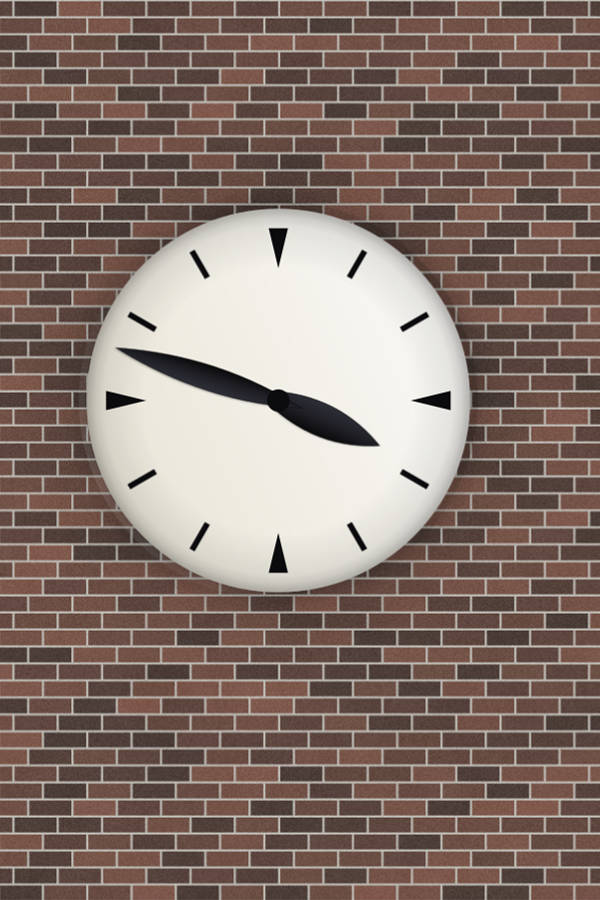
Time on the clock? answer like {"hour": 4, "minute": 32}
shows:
{"hour": 3, "minute": 48}
